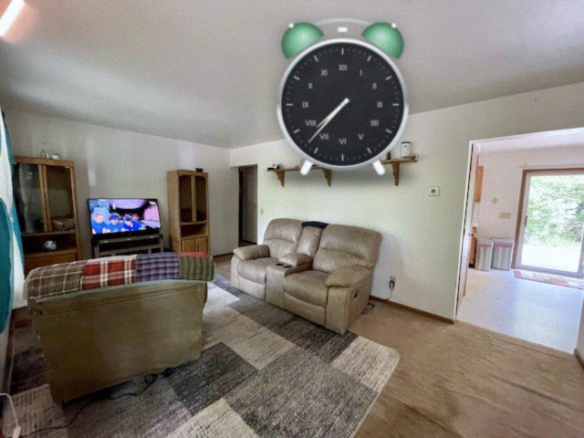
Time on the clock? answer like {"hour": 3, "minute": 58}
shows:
{"hour": 7, "minute": 37}
